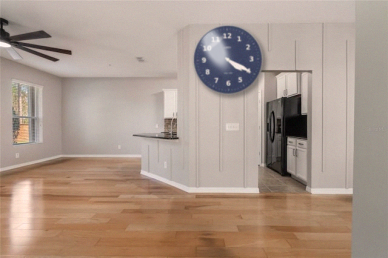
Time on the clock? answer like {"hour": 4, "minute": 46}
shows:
{"hour": 4, "minute": 20}
